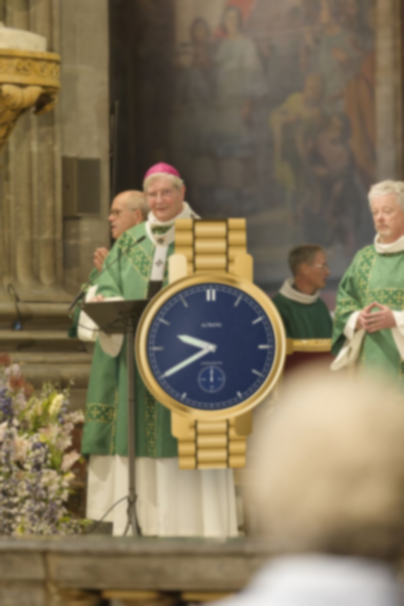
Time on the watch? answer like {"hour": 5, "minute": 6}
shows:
{"hour": 9, "minute": 40}
